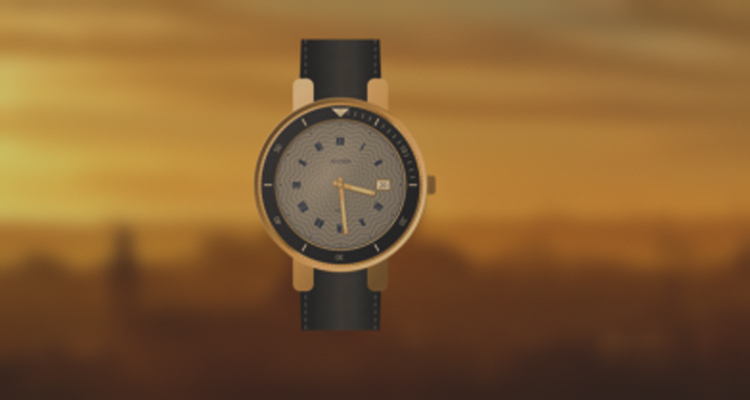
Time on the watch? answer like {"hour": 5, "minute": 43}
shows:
{"hour": 3, "minute": 29}
